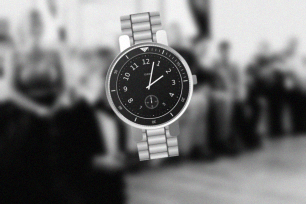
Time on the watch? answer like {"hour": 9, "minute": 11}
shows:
{"hour": 2, "minute": 3}
